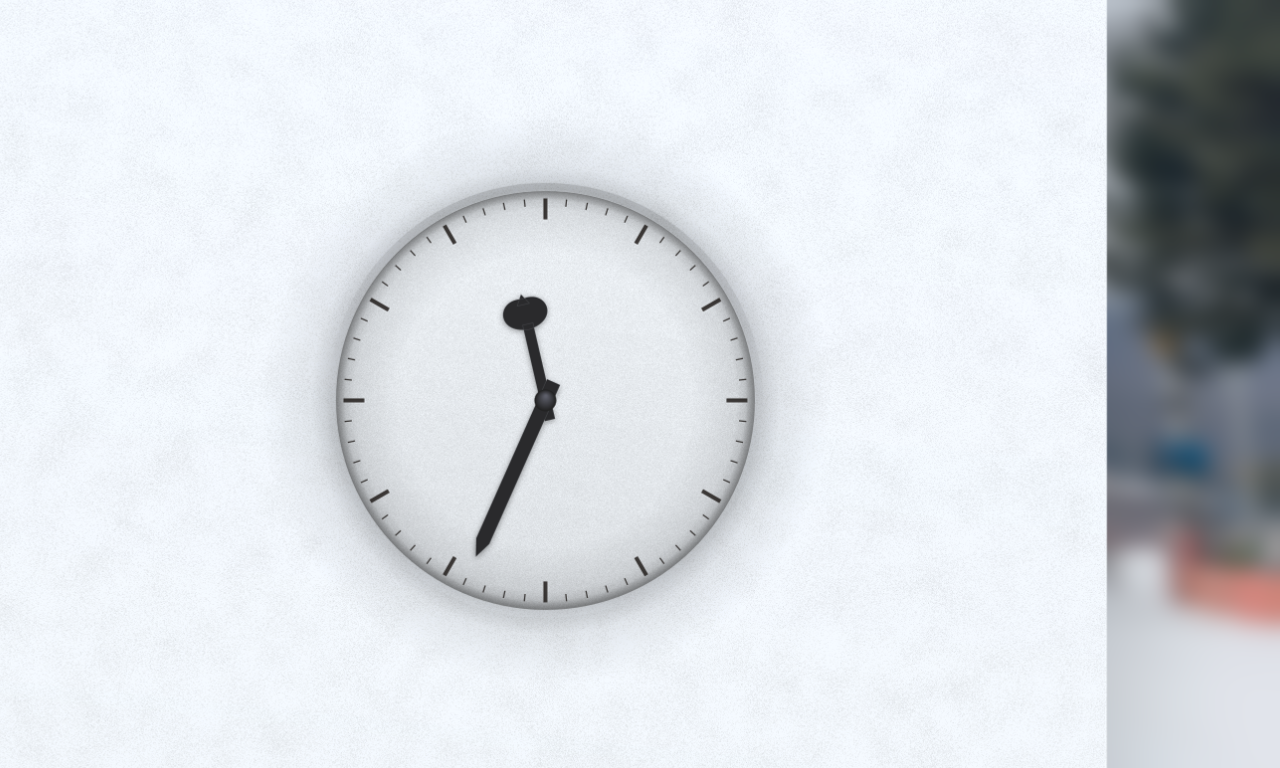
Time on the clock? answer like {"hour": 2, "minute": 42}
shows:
{"hour": 11, "minute": 34}
